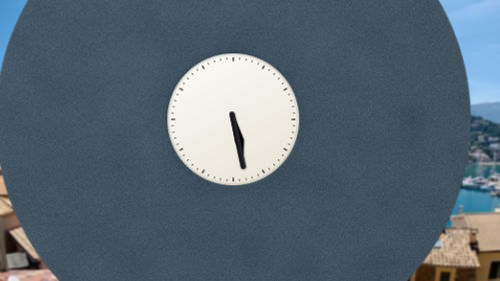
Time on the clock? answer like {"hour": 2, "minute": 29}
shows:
{"hour": 5, "minute": 28}
